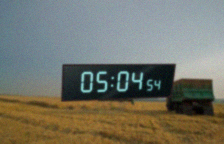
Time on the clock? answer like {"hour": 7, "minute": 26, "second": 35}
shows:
{"hour": 5, "minute": 4, "second": 54}
